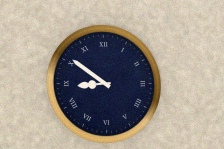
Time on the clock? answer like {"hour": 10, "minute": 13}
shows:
{"hour": 8, "minute": 51}
